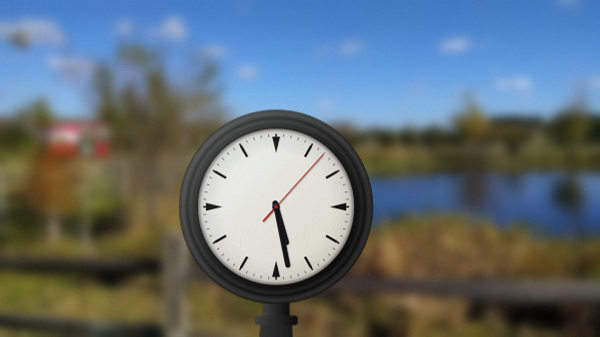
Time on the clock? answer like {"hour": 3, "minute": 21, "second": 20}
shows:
{"hour": 5, "minute": 28, "second": 7}
